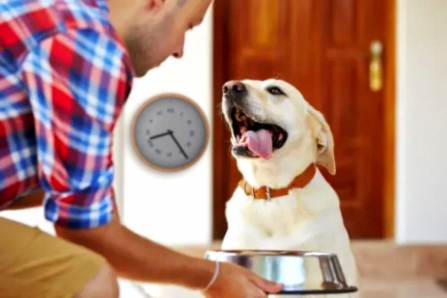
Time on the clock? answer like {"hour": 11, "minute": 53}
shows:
{"hour": 8, "minute": 24}
